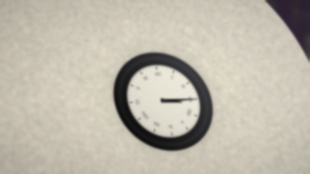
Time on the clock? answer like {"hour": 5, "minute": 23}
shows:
{"hour": 3, "minute": 15}
